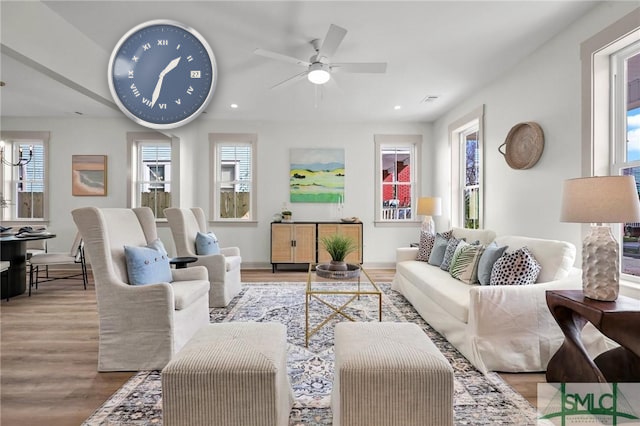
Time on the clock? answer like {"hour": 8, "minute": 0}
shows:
{"hour": 1, "minute": 33}
